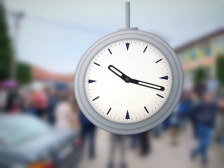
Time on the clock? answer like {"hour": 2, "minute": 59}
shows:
{"hour": 10, "minute": 18}
